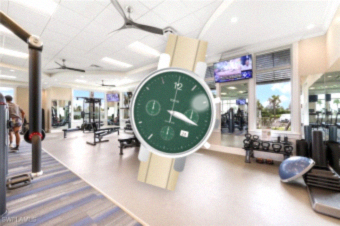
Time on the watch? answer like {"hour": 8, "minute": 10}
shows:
{"hour": 3, "minute": 17}
